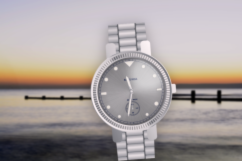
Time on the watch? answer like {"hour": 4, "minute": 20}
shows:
{"hour": 11, "minute": 32}
